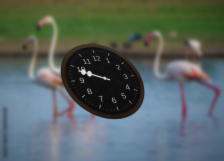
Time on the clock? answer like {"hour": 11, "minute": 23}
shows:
{"hour": 9, "minute": 49}
